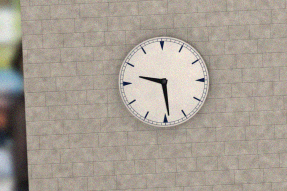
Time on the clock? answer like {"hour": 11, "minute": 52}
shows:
{"hour": 9, "minute": 29}
